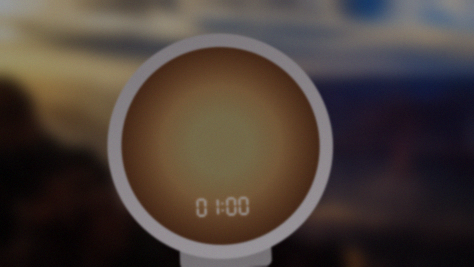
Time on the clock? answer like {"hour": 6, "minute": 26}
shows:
{"hour": 1, "minute": 0}
